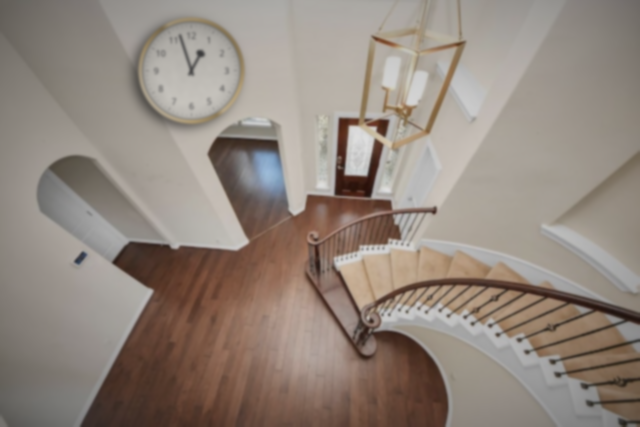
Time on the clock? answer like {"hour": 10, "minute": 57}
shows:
{"hour": 12, "minute": 57}
